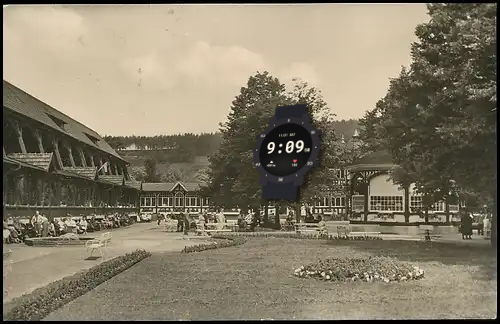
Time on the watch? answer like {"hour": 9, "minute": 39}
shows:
{"hour": 9, "minute": 9}
